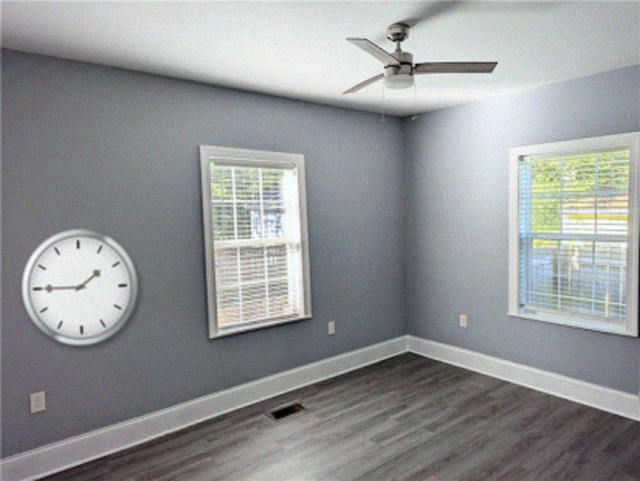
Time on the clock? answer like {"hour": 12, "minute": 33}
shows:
{"hour": 1, "minute": 45}
